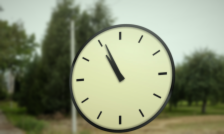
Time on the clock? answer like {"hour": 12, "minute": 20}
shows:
{"hour": 10, "minute": 56}
